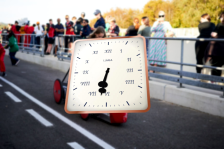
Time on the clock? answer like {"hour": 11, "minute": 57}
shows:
{"hour": 6, "minute": 32}
